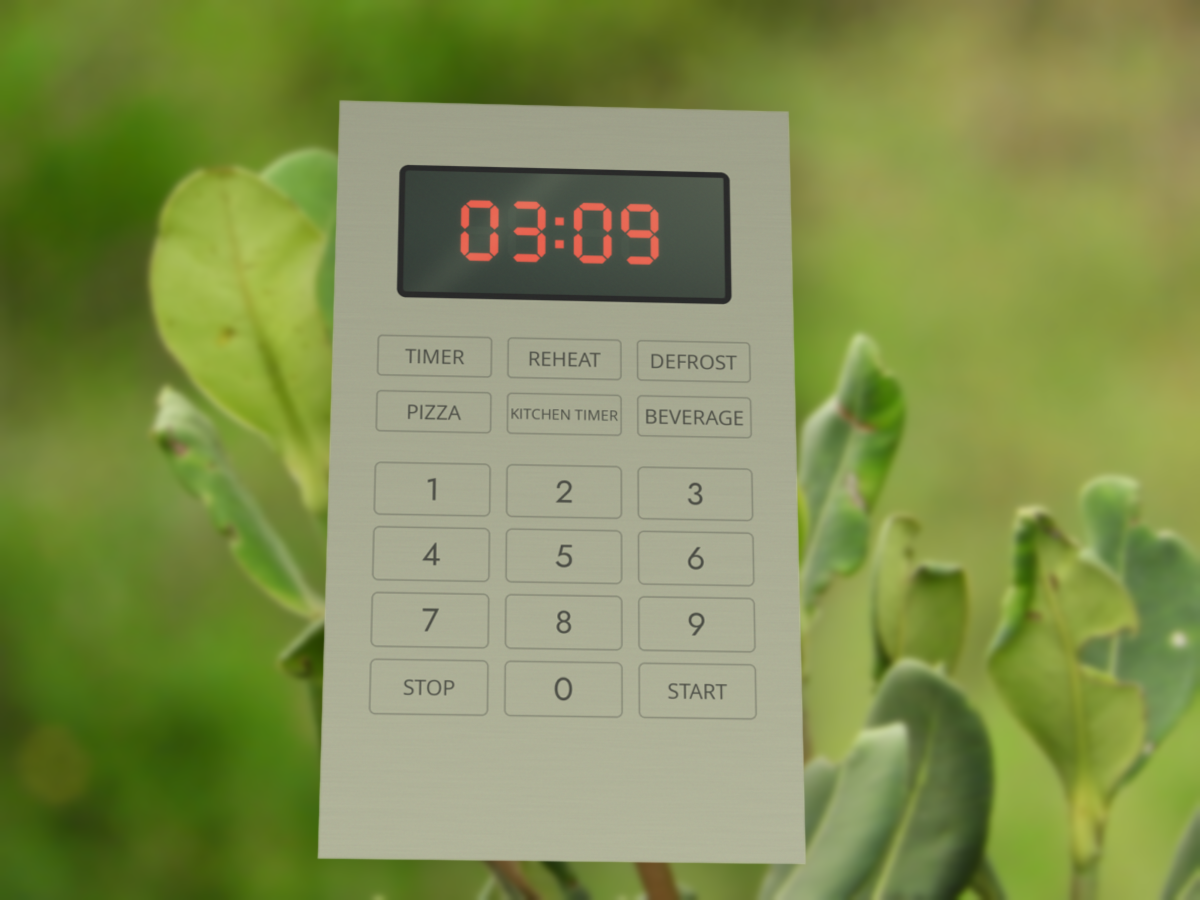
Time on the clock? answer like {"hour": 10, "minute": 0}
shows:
{"hour": 3, "minute": 9}
